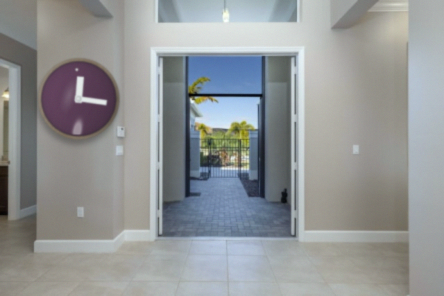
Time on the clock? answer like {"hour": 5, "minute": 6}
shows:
{"hour": 12, "minute": 17}
